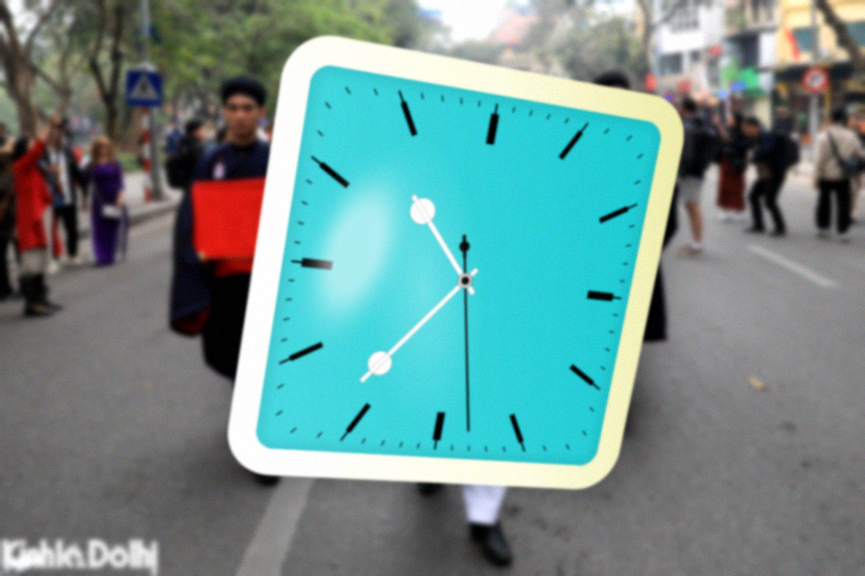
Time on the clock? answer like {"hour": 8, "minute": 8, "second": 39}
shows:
{"hour": 10, "minute": 36, "second": 28}
